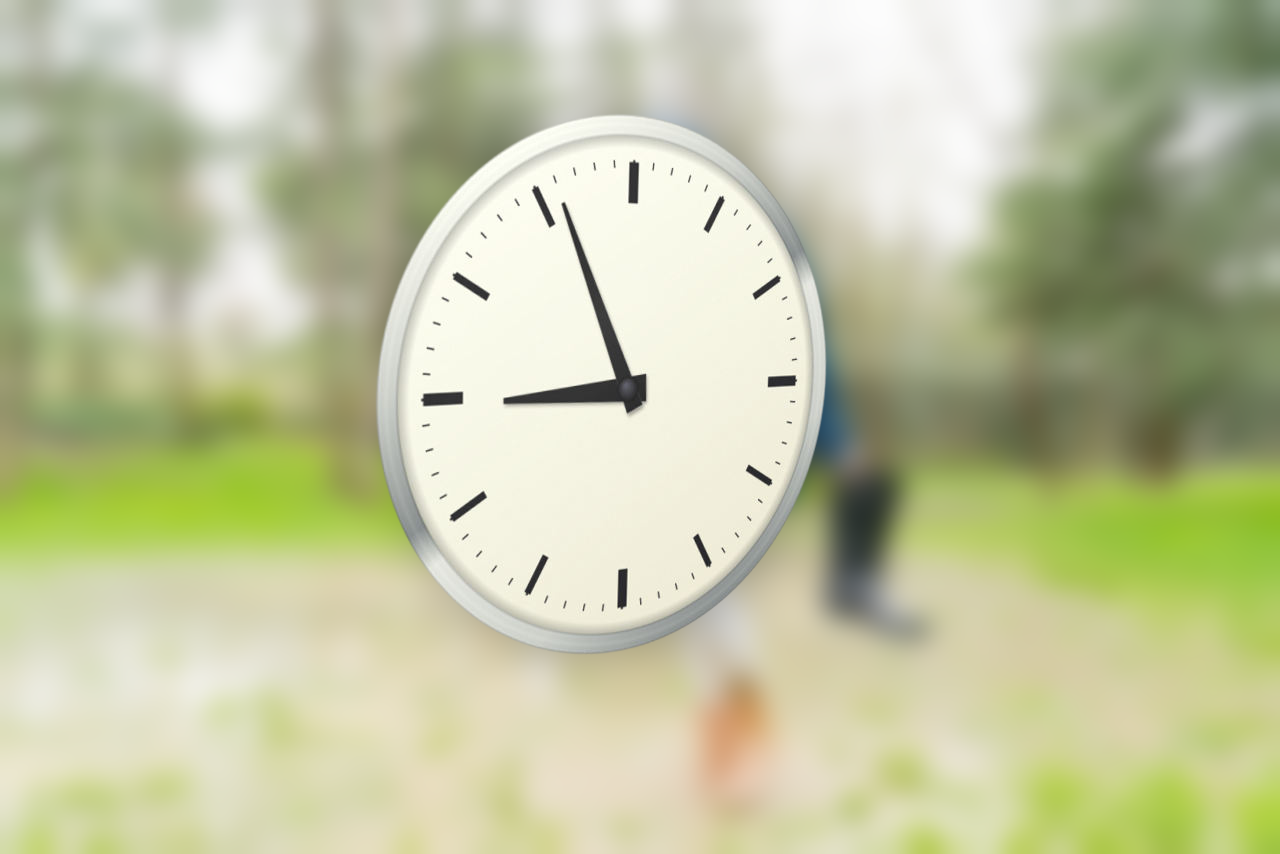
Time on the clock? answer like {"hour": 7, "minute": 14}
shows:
{"hour": 8, "minute": 56}
